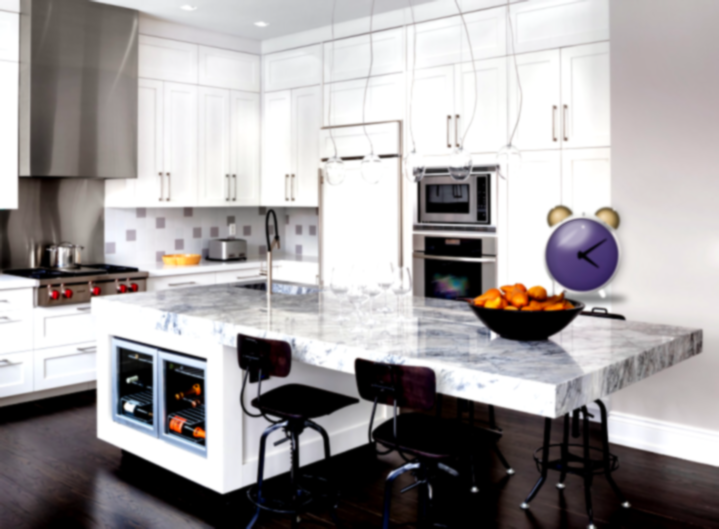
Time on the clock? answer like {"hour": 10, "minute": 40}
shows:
{"hour": 4, "minute": 9}
